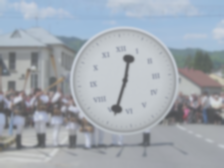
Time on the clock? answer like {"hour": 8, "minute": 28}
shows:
{"hour": 12, "minute": 34}
